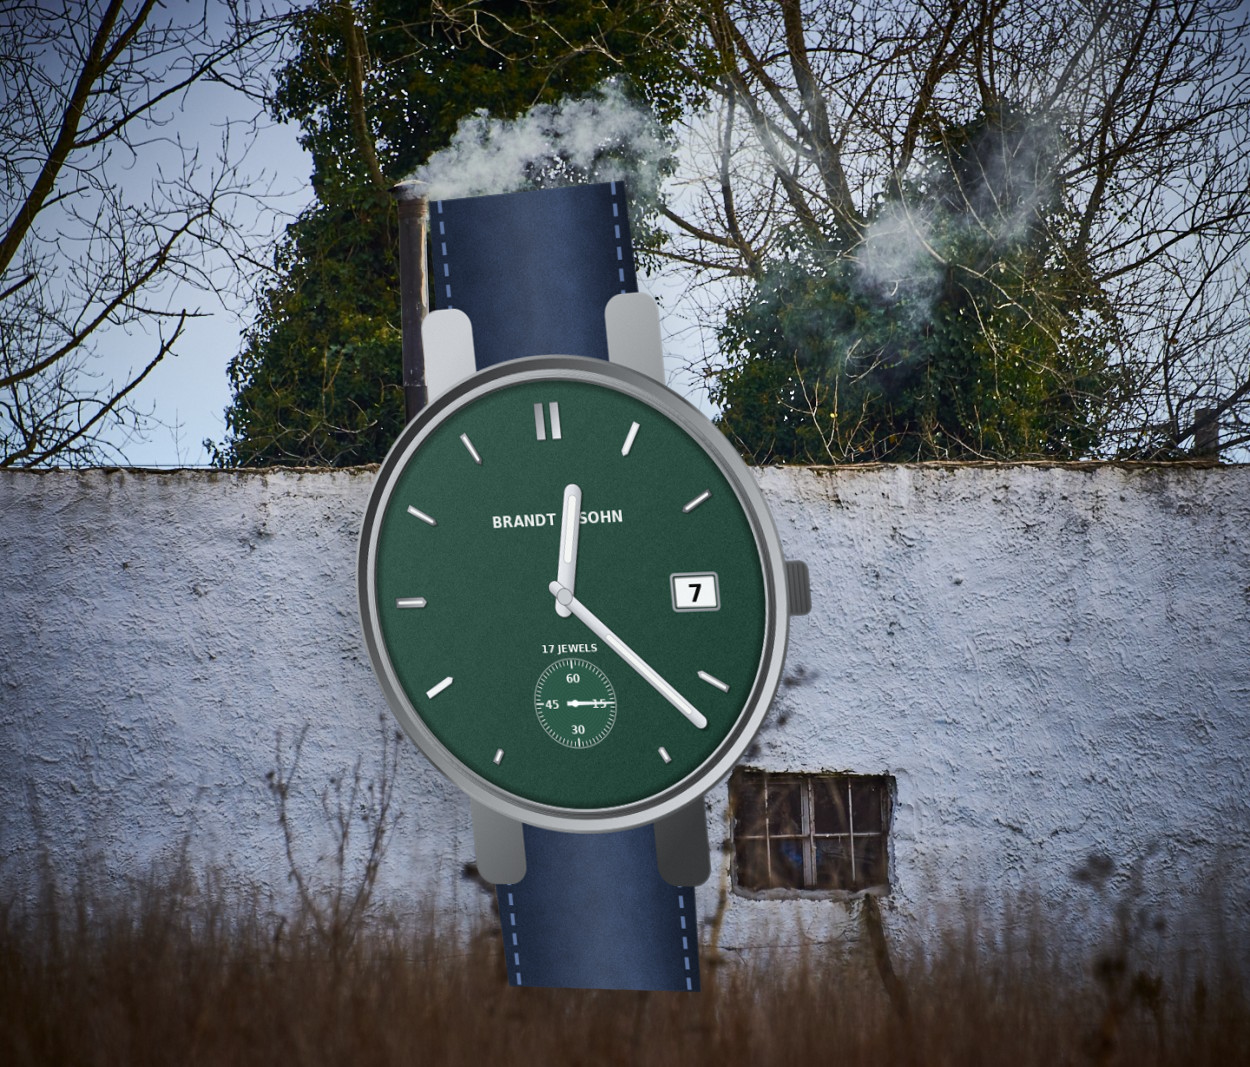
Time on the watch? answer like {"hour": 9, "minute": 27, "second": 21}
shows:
{"hour": 12, "minute": 22, "second": 15}
